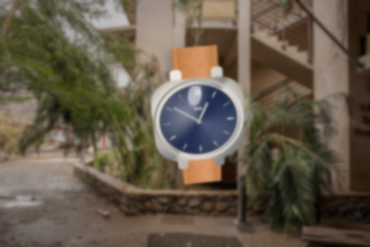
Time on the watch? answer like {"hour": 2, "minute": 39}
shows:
{"hour": 12, "minute": 51}
